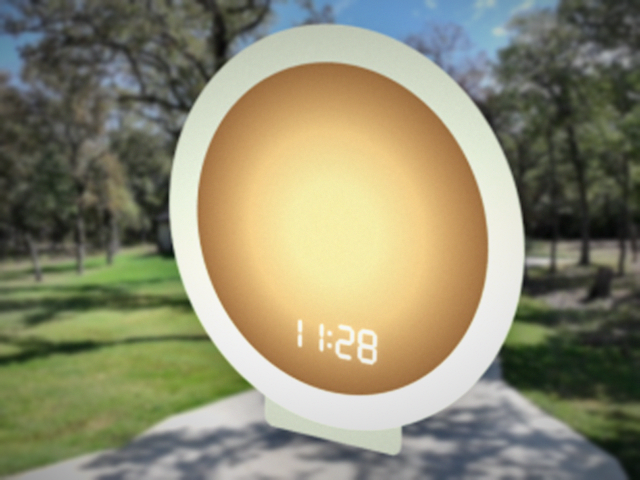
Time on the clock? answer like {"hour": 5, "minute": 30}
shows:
{"hour": 11, "minute": 28}
